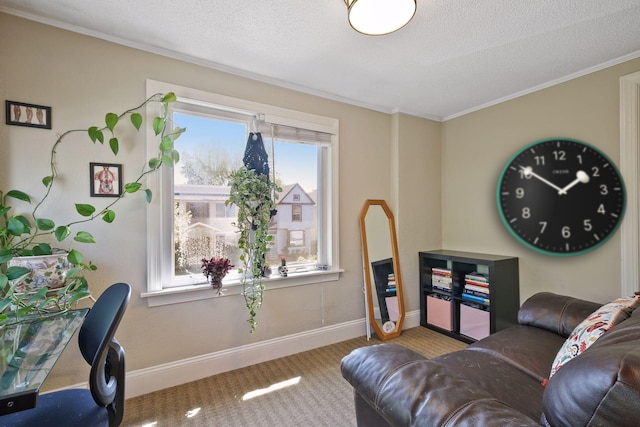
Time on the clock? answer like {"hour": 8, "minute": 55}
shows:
{"hour": 1, "minute": 51}
